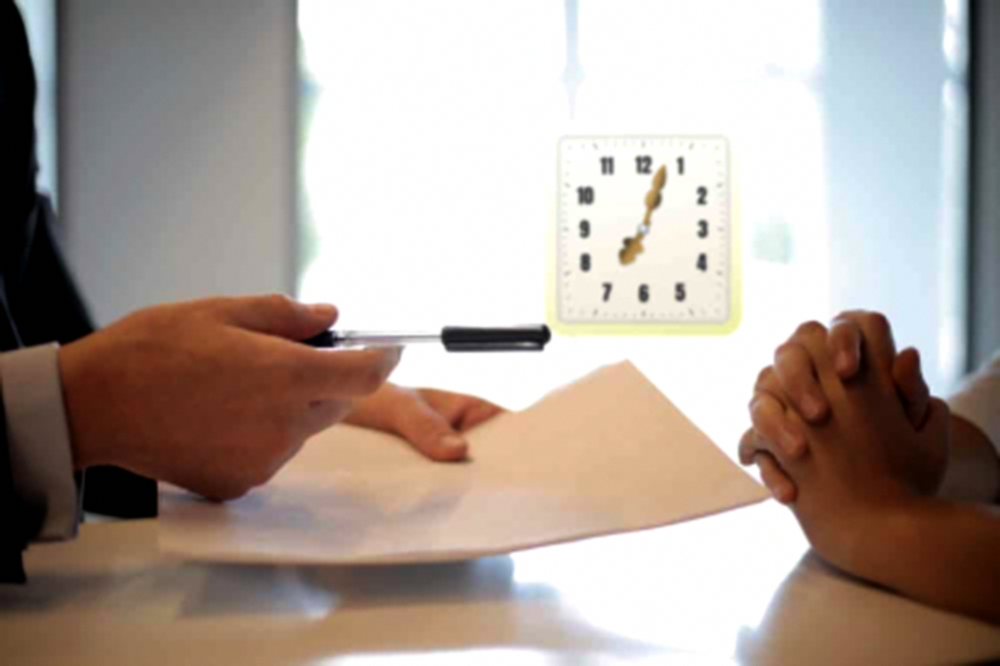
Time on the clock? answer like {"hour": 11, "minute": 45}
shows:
{"hour": 7, "minute": 3}
